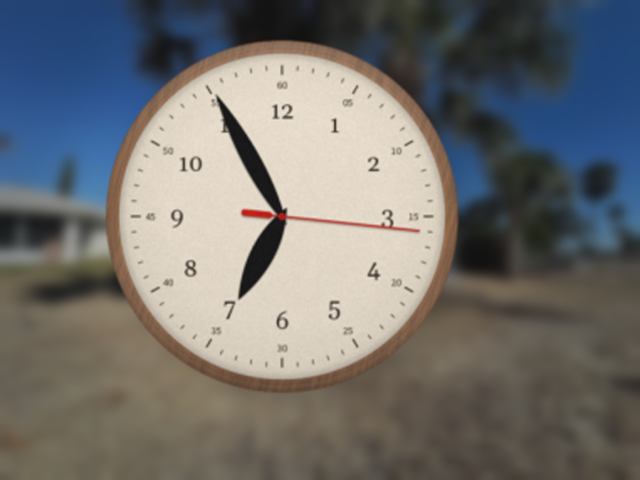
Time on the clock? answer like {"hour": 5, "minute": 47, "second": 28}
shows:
{"hour": 6, "minute": 55, "second": 16}
